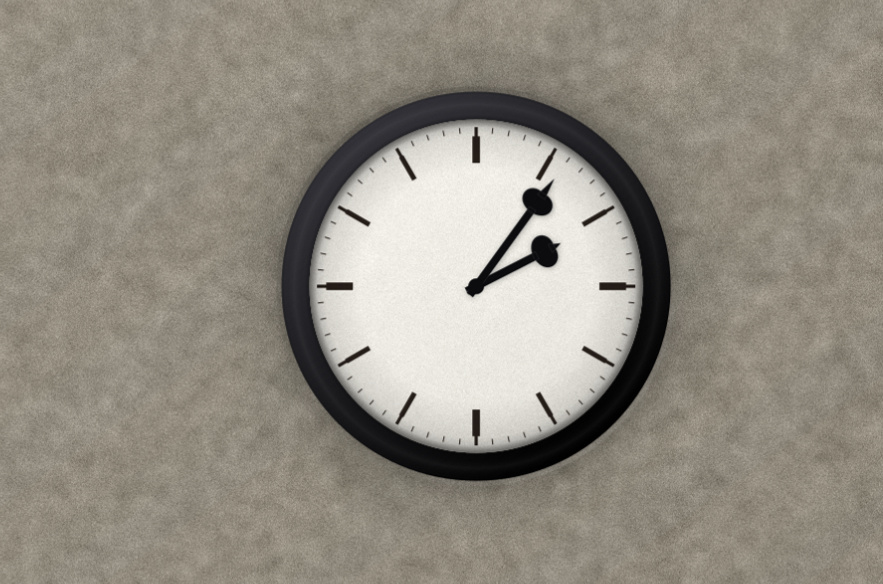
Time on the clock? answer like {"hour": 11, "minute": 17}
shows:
{"hour": 2, "minute": 6}
